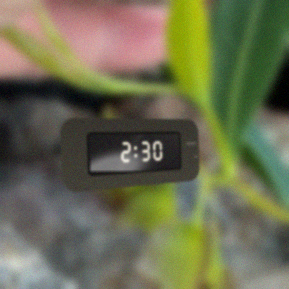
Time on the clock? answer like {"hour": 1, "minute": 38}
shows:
{"hour": 2, "minute": 30}
